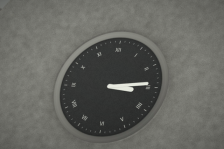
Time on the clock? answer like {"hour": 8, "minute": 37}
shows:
{"hour": 3, "minute": 14}
